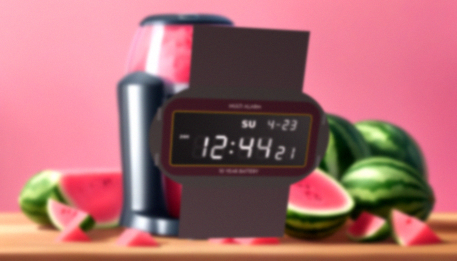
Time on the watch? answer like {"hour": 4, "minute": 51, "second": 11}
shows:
{"hour": 12, "minute": 44, "second": 21}
